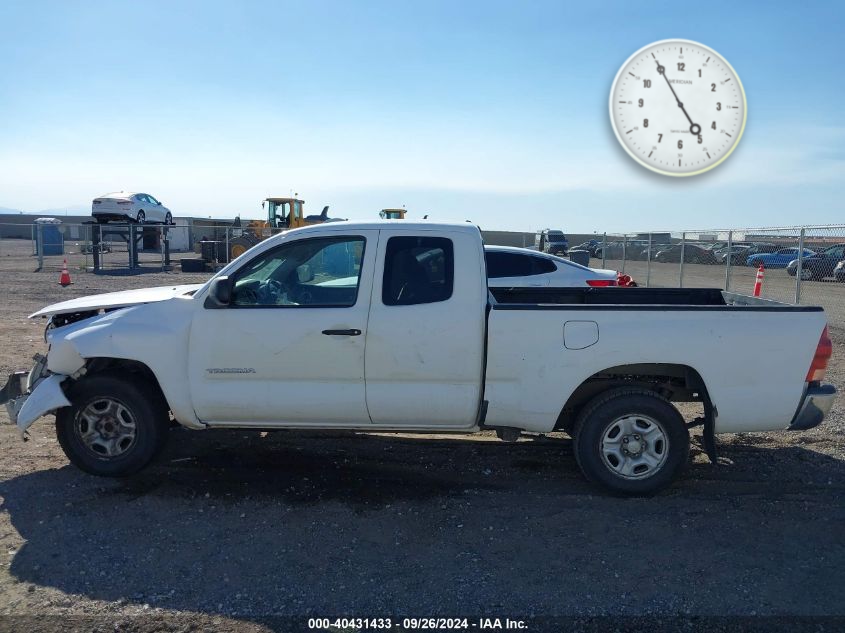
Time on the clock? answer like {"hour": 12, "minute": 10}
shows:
{"hour": 4, "minute": 55}
